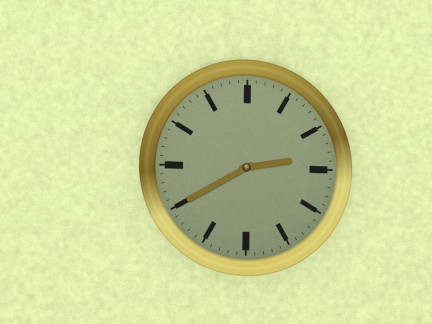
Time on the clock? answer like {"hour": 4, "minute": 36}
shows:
{"hour": 2, "minute": 40}
